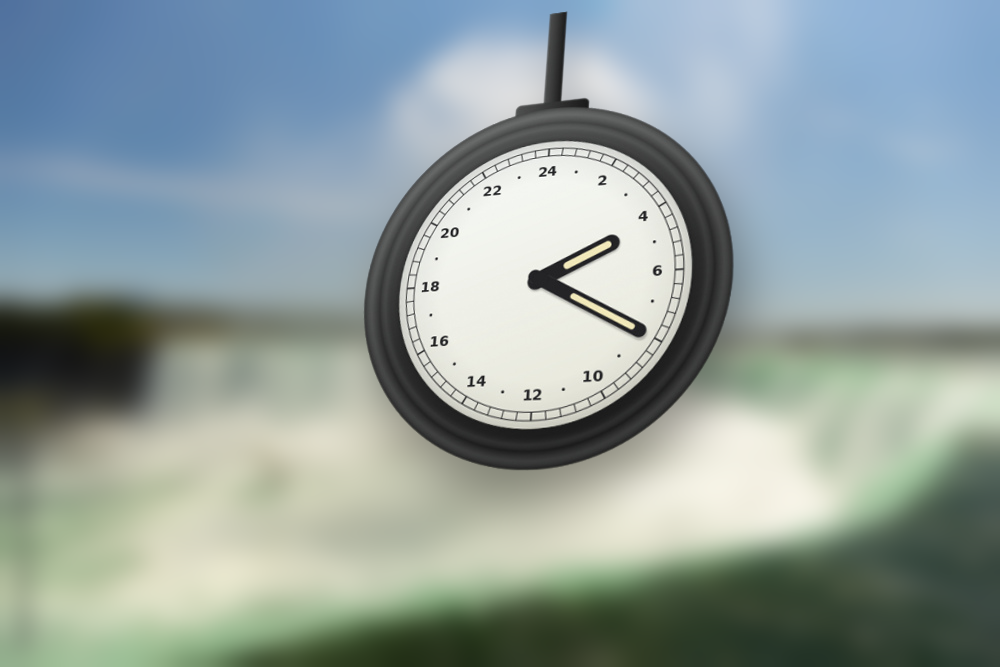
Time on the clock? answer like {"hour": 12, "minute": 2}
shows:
{"hour": 4, "minute": 20}
